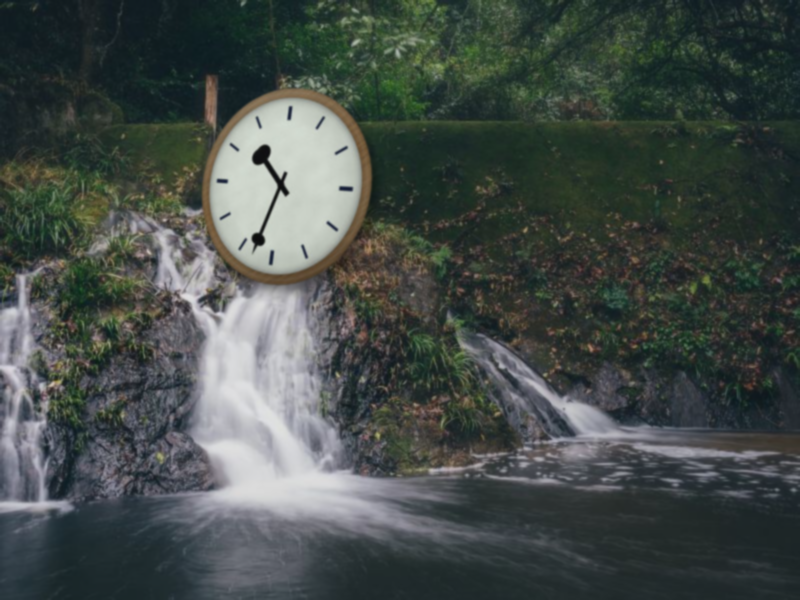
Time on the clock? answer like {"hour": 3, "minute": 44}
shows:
{"hour": 10, "minute": 33}
